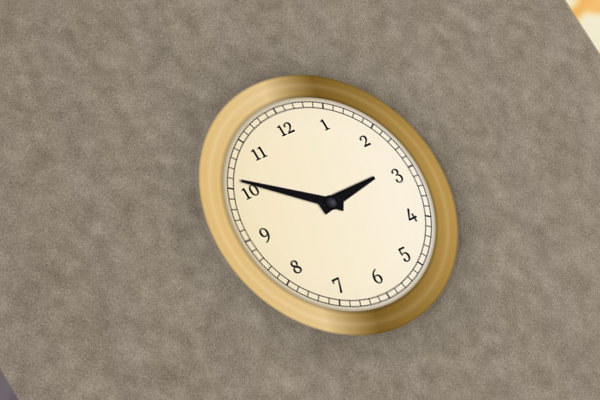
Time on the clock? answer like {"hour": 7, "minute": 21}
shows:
{"hour": 2, "minute": 51}
